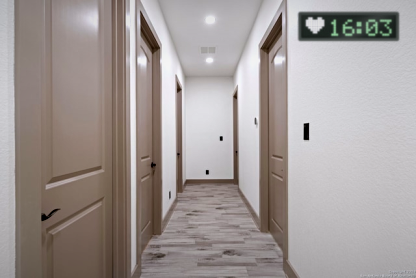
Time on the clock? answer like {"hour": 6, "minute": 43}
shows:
{"hour": 16, "minute": 3}
